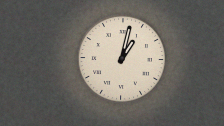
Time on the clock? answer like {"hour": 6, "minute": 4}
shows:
{"hour": 1, "minute": 2}
